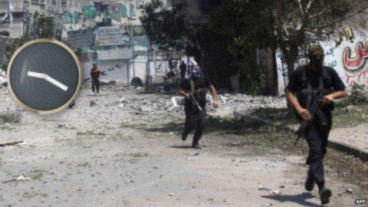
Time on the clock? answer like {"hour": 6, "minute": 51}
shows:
{"hour": 9, "minute": 20}
